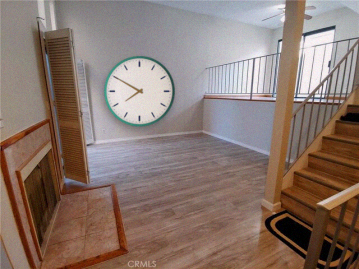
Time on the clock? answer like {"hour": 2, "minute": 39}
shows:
{"hour": 7, "minute": 50}
